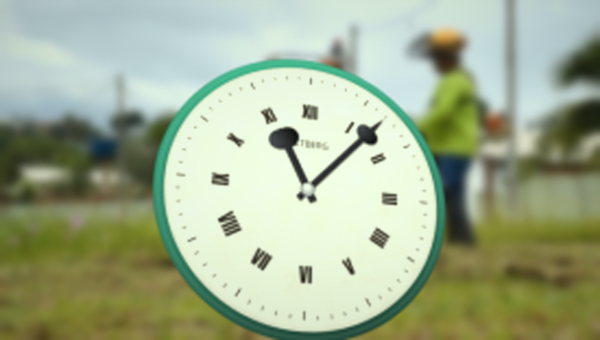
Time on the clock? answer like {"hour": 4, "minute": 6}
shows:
{"hour": 11, "minute": 7}
